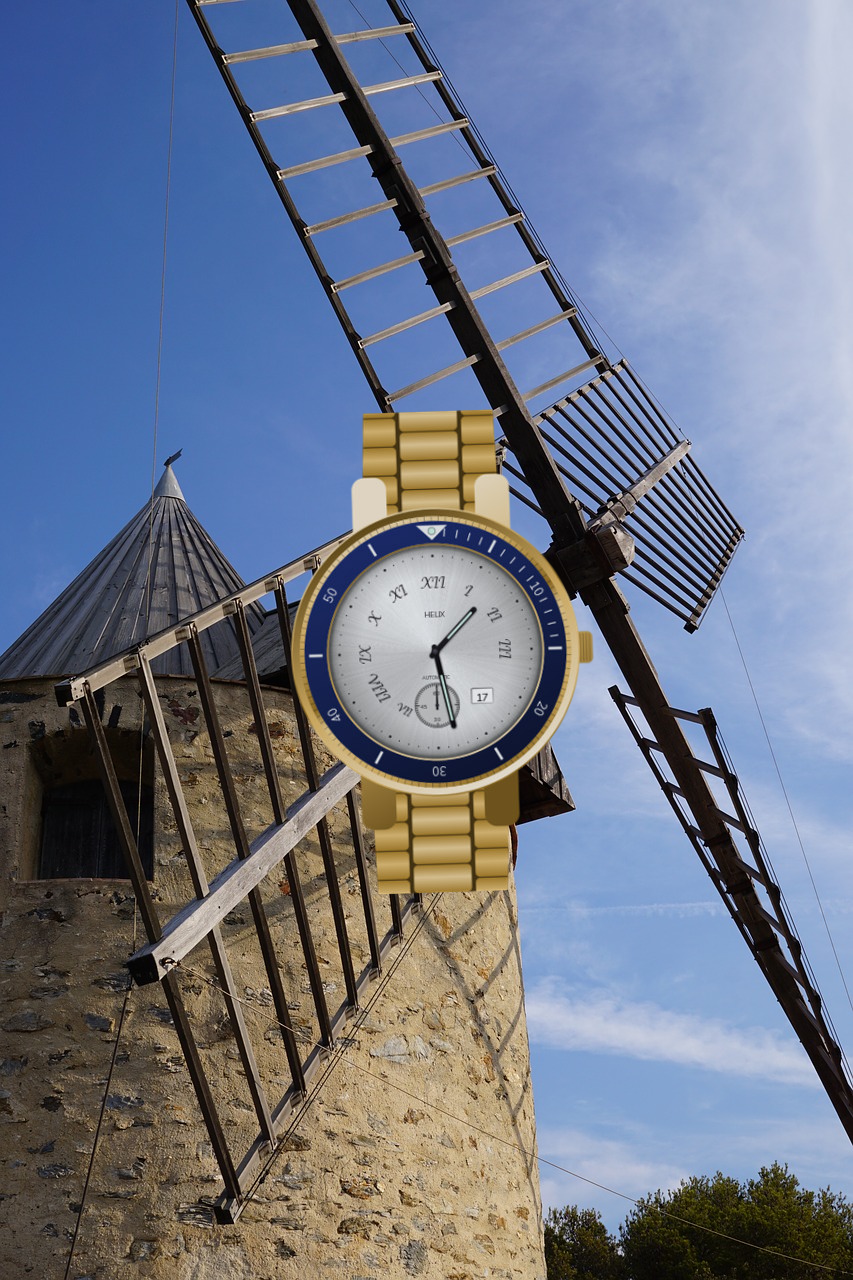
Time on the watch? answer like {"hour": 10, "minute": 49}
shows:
{"hour": 1, "minute": 28}
